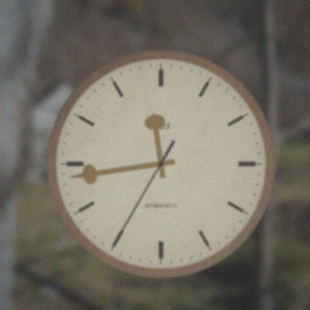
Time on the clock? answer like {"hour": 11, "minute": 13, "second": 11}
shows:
{"hour": 11, "minute": 43, "second": 35}
